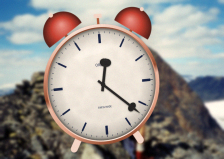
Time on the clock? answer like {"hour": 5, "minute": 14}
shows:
{"hour": 12, "minute": 22}
